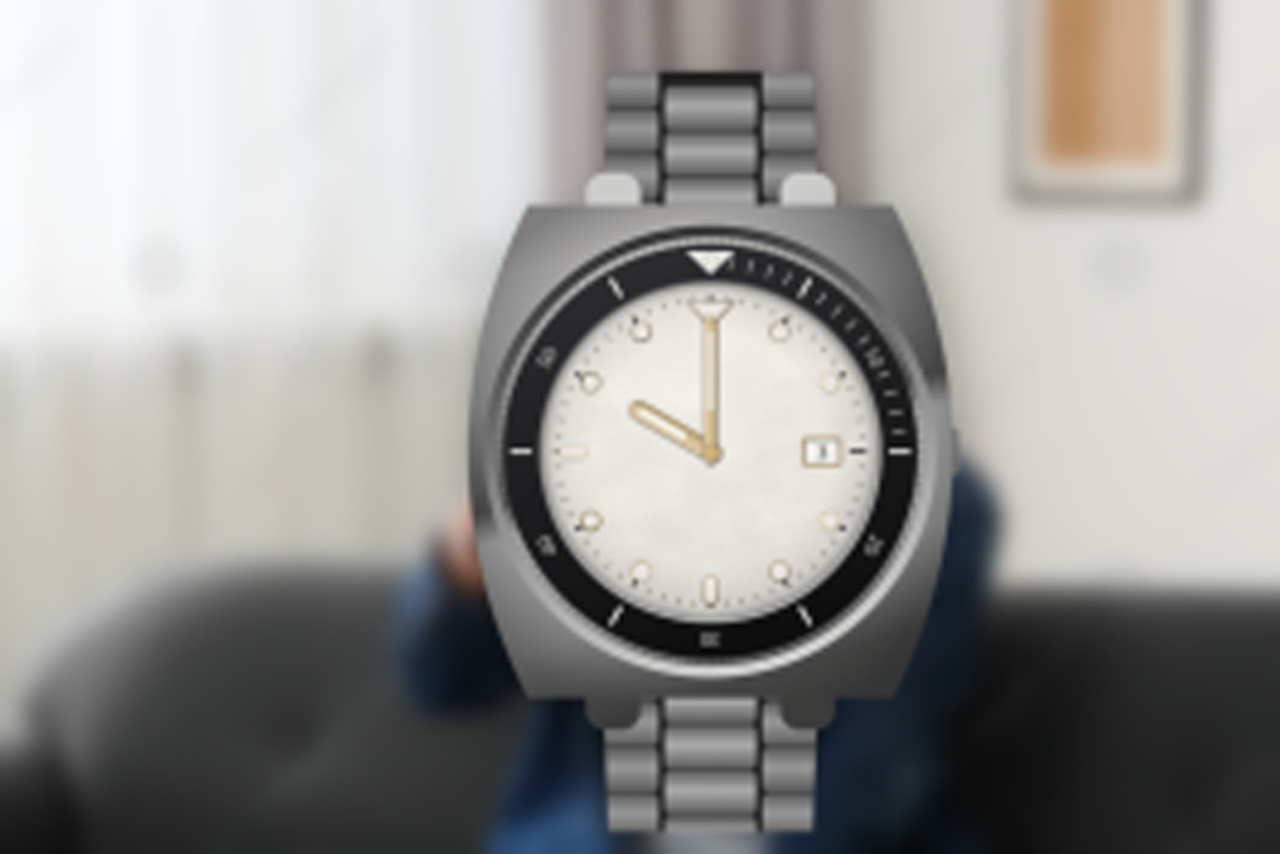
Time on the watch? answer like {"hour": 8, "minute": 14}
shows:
{"hour": 10, "minute": 0}
